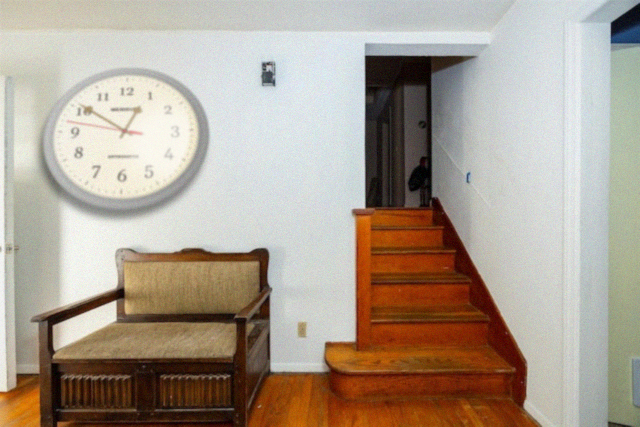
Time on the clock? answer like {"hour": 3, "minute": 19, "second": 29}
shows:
{"hour": 12, "minute": 50, "second": 47}
